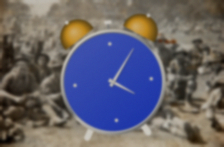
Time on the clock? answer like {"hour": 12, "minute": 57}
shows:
{"hour": 4, "minute": 6}
